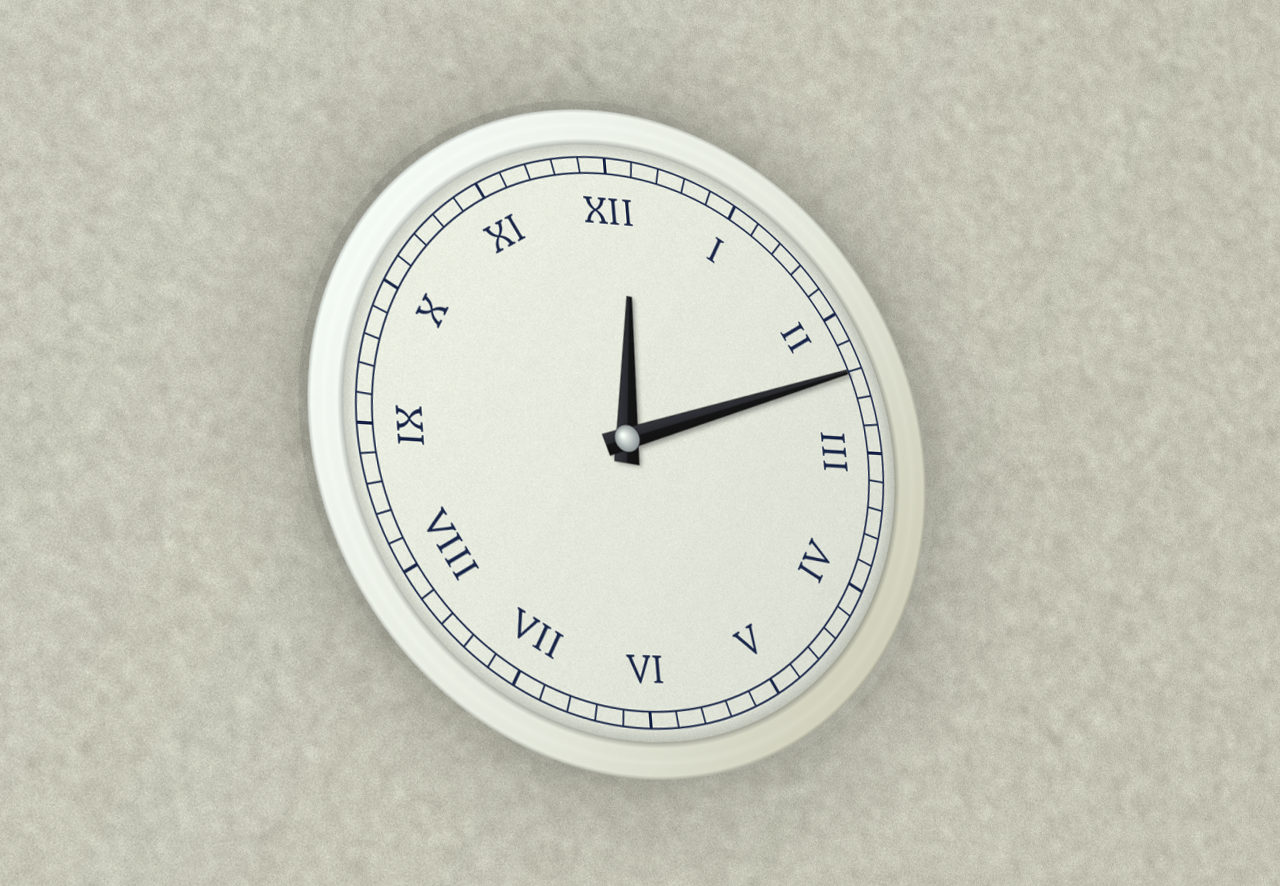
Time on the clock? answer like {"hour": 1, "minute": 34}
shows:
{"hour": 12, "minute": 12}
